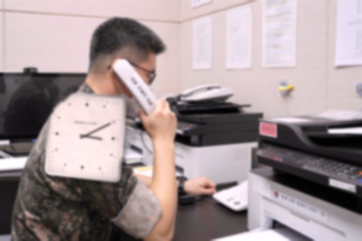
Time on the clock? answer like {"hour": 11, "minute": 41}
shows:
{"hour": 3, "minute": 10}
